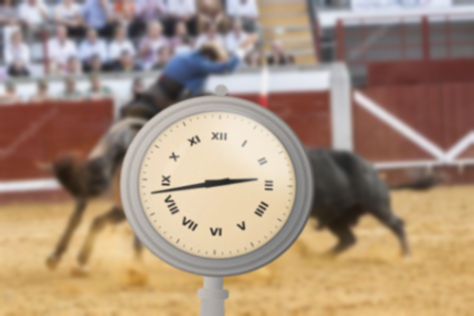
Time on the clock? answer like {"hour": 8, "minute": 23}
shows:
{"hour": 2, "minute": 43}
